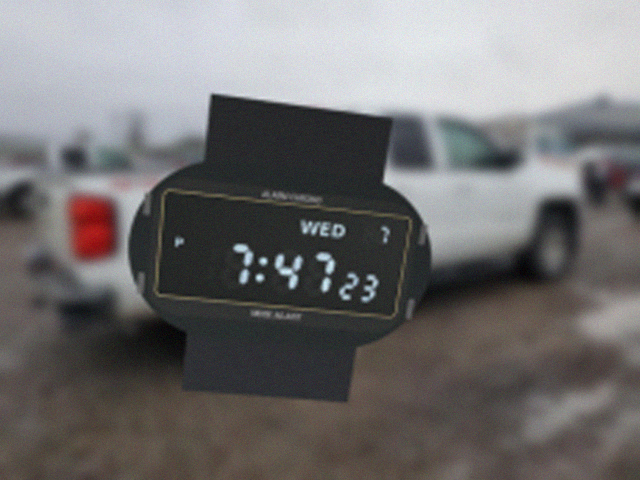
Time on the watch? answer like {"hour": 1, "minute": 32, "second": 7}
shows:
{"hour": 7, "minute": 47, "second": 23}
